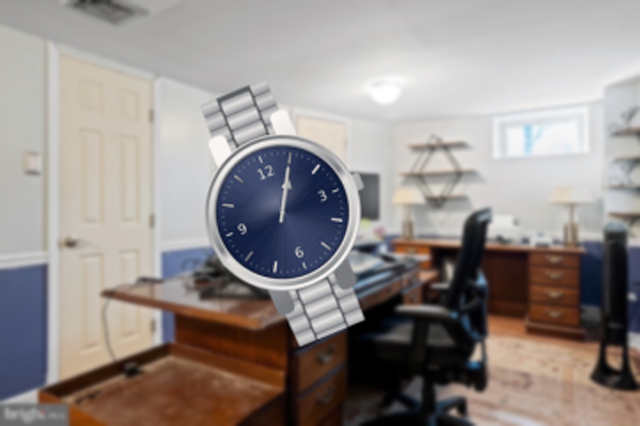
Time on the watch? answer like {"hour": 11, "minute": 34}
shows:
{"hour": 1, "minute": 5}
